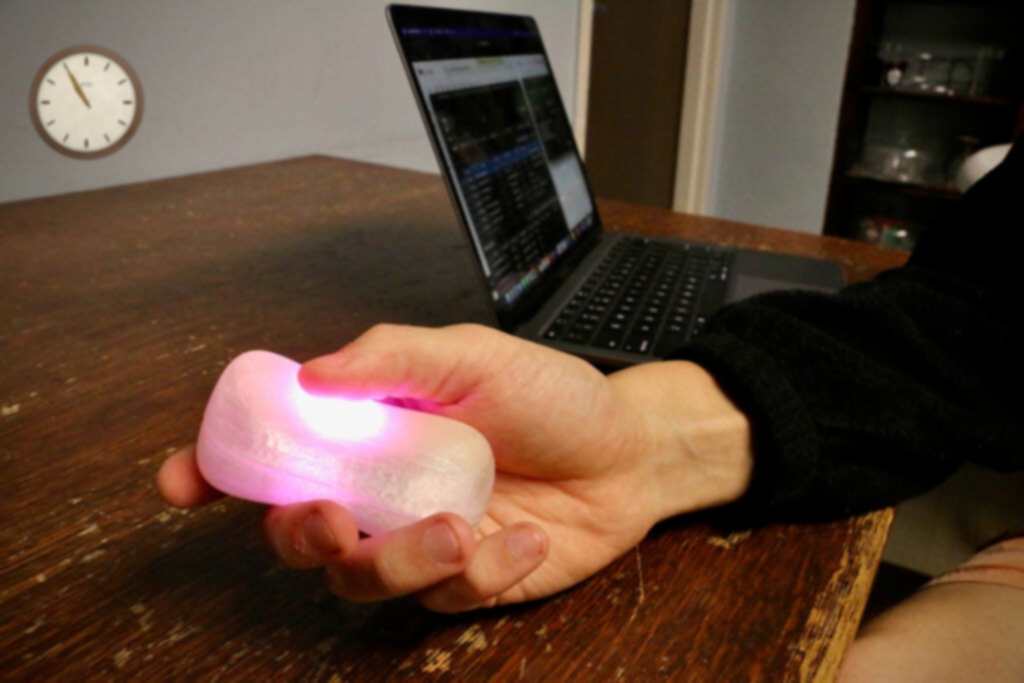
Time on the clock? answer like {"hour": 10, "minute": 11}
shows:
{"hour": 10, "minute": 55}
